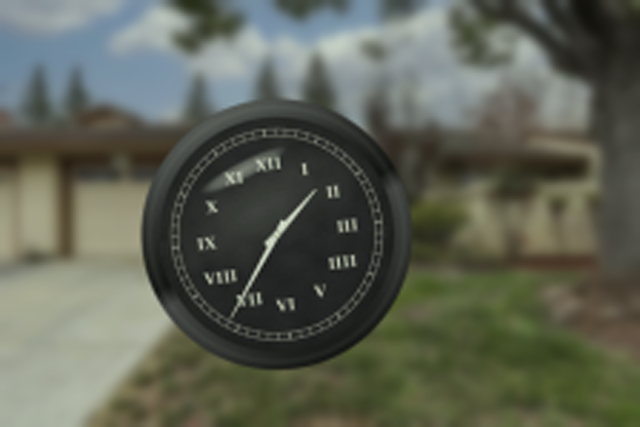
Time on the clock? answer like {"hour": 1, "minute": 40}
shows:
{"hour": 1, "minute": 36}
